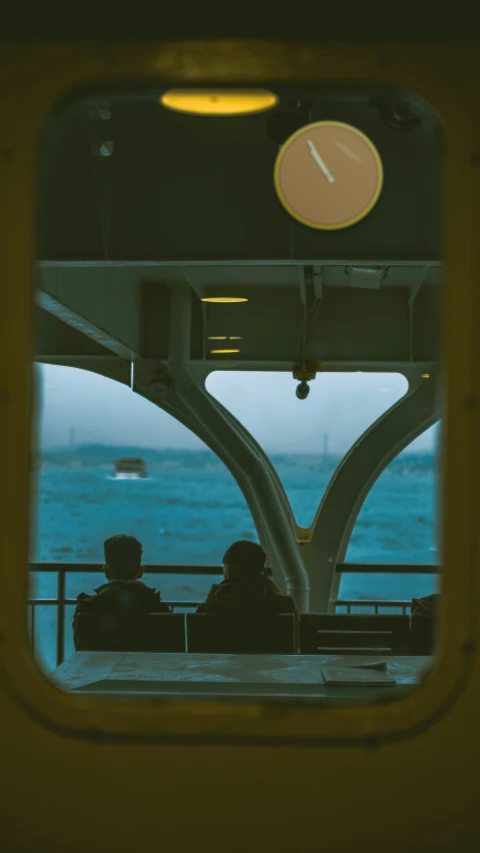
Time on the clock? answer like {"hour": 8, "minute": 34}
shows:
{"hour": 10, "minute": 55}
